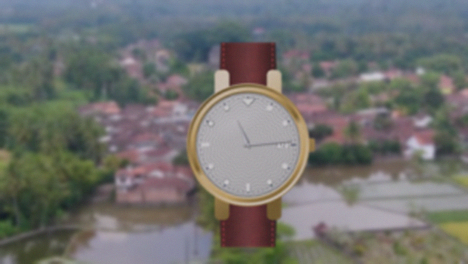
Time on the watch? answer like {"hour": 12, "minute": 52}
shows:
{"hour": 11, "minute": 14}
